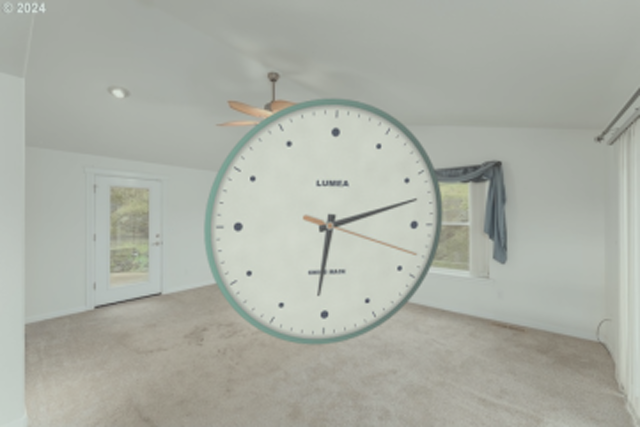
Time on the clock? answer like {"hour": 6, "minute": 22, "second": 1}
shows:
{"hour": 6, "minute": 12, "second": 18}
